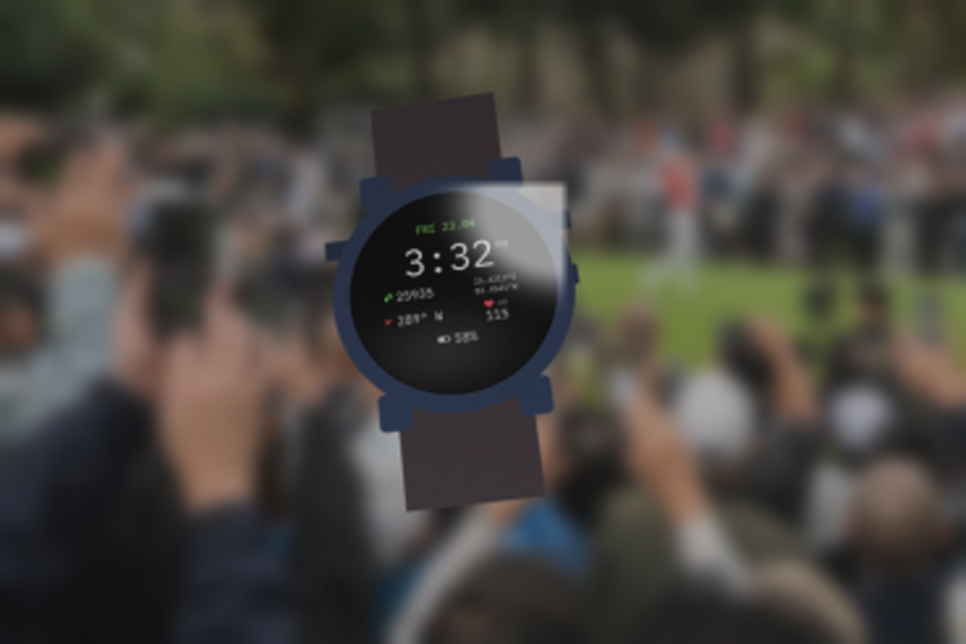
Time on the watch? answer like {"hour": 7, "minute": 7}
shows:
{"hour": 3, "minute": 32}
